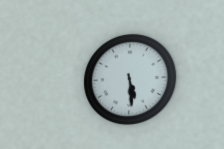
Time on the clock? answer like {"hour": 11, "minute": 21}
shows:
{"hour": 5, "minute": 29}
